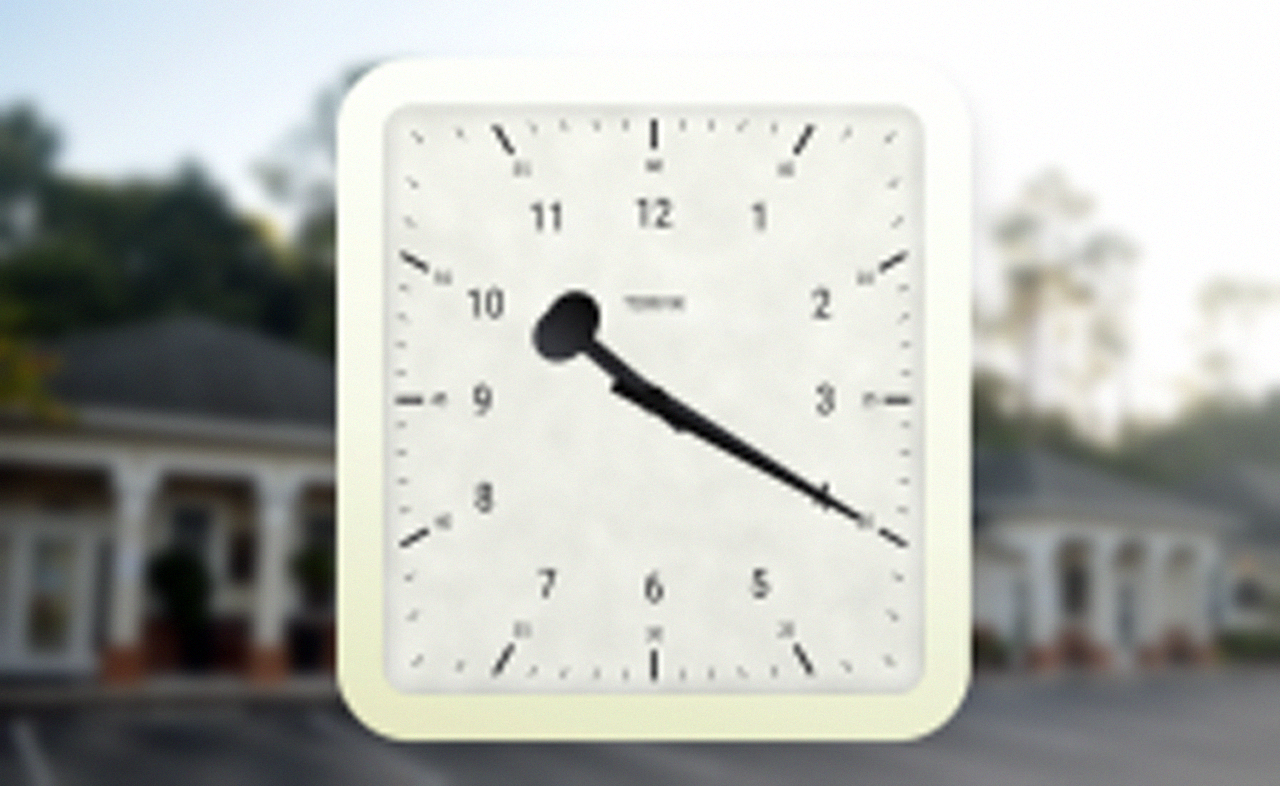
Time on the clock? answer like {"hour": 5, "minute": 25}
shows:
{"hour": 10, "minute": 20}
